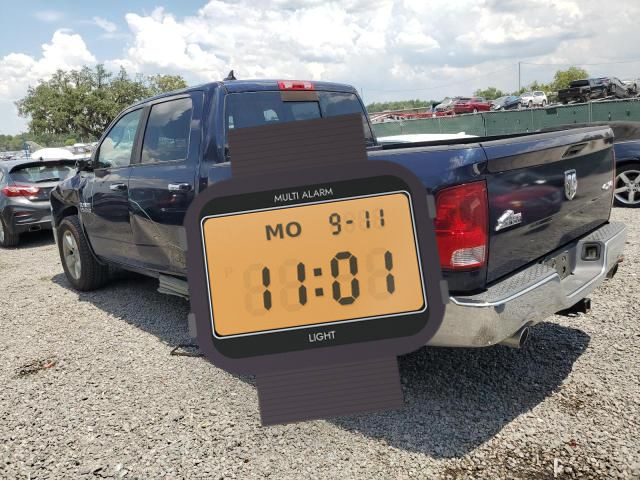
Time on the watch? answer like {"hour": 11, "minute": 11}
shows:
{"hour": 11, "minute": 1}
